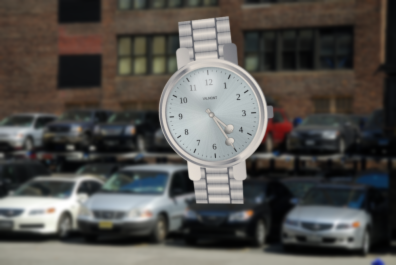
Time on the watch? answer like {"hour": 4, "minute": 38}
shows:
{"hour": 4, "minute": 25}
